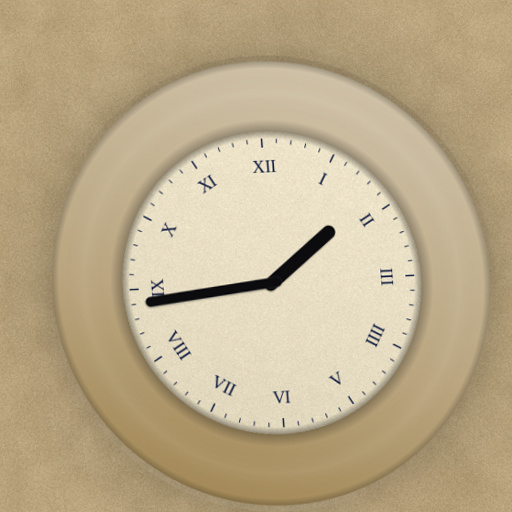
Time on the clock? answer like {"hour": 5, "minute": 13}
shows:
{"hour": 1, "minute": 44}
